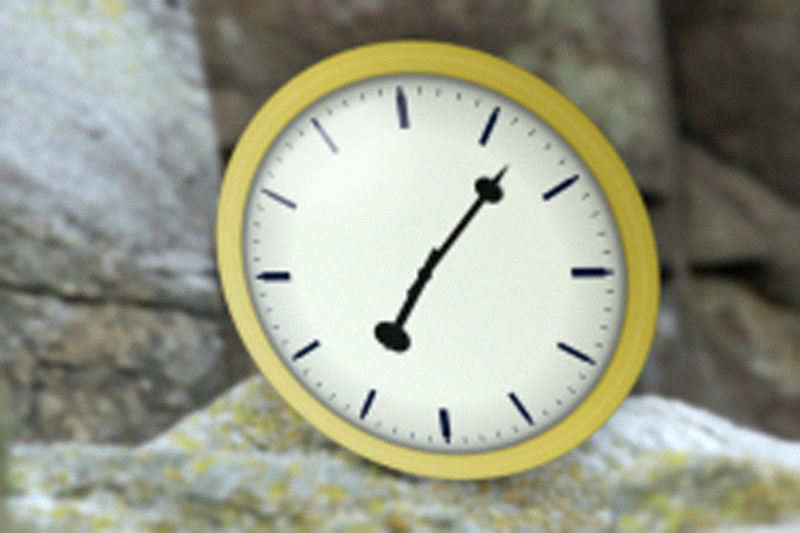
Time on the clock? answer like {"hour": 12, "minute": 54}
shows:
{"hour": 7, "minute": 7}
